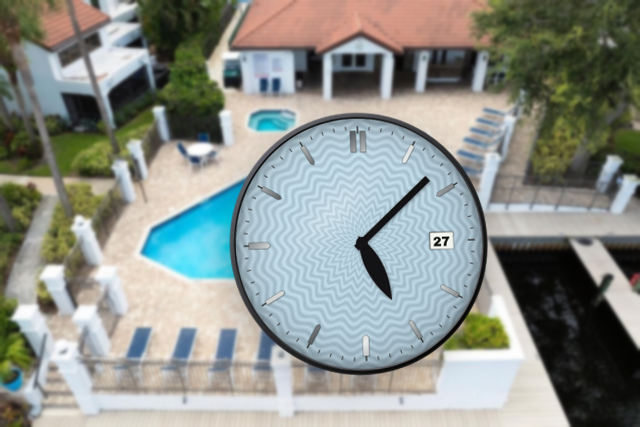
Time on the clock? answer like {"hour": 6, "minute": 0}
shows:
{"hour": 5, "minute": 8}
